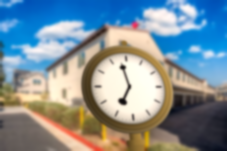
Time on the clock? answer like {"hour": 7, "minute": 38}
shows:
{"hour": 6, "minute": 58}
